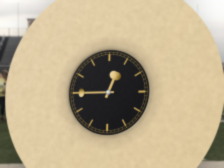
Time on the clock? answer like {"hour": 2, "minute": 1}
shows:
{"hour": 12, "minute": 45}
